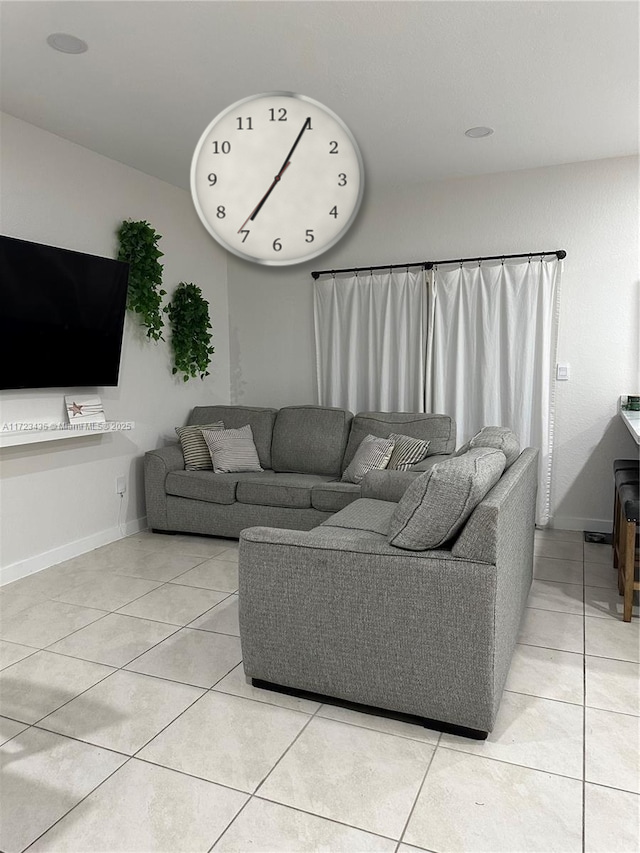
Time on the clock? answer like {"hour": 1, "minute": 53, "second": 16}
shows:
{"hour": 7, "minute": 4, "second": 36}
